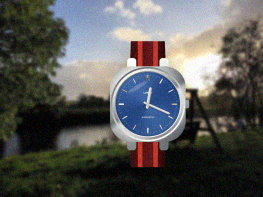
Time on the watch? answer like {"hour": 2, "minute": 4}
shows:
{"hour": 12, "minute": 19}
